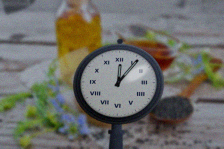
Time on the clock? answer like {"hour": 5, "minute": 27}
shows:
{"hour": 12, "minute": 6}
